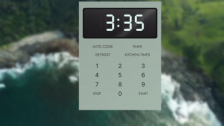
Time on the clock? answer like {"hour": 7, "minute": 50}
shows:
{"hour": 3, "minute": 35}
